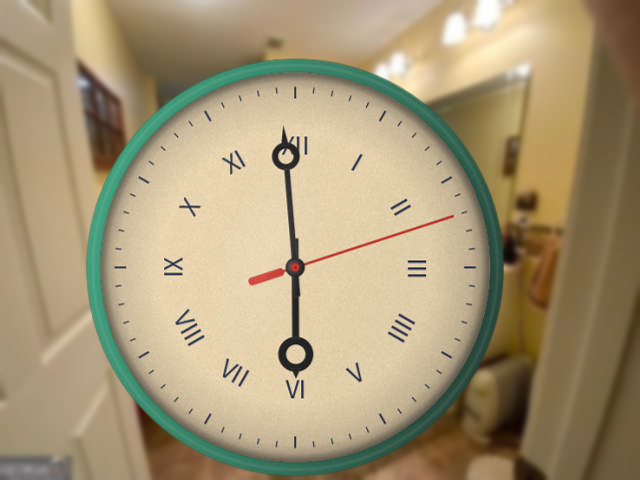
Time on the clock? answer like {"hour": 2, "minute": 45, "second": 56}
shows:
{"hour": 5, "minute": 59, "second": 12}
